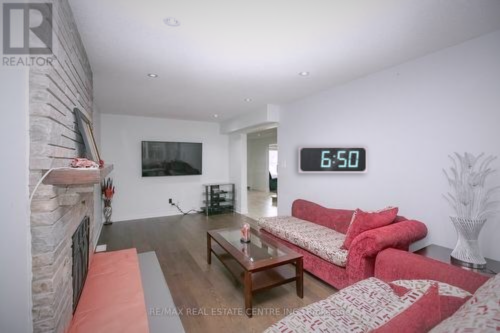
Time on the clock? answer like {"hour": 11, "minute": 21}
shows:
{"hour": 6, "minute": 50}
